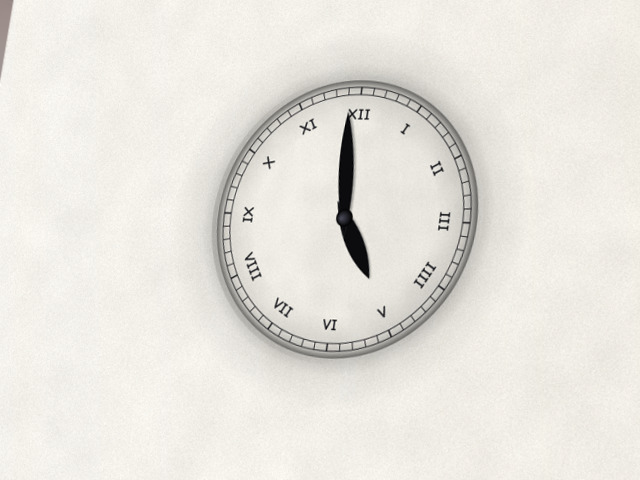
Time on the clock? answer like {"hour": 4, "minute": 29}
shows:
{"hour": 4, "minute": 59}
